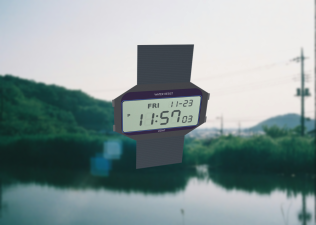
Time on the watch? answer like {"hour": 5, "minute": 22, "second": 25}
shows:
{"hour": 11, "minute": 57, "second": 3}
